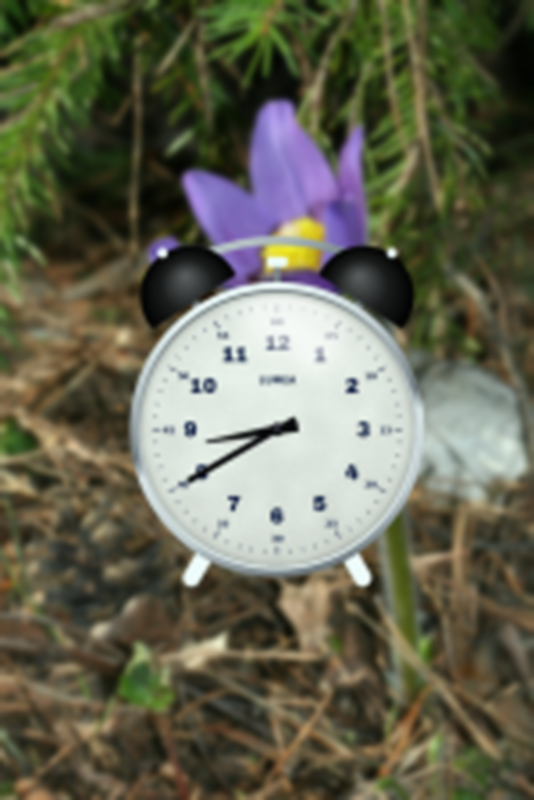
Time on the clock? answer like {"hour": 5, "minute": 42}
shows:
{"hour": 8, "minute": 40}
